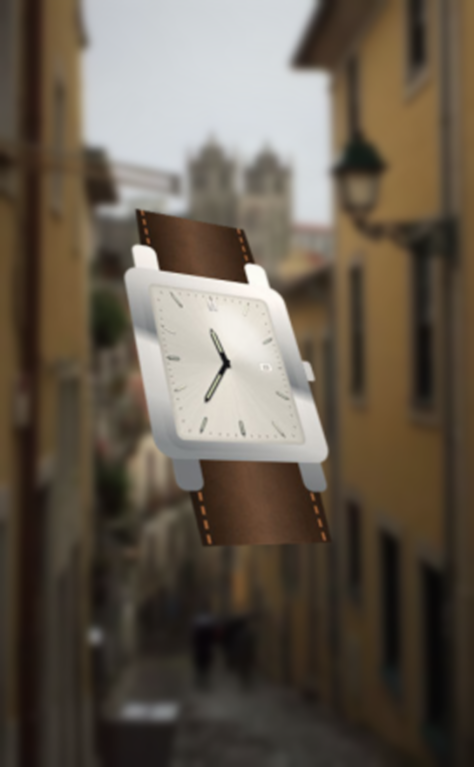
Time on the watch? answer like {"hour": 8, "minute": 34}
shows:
{"hour": 11, "minute": 36}
